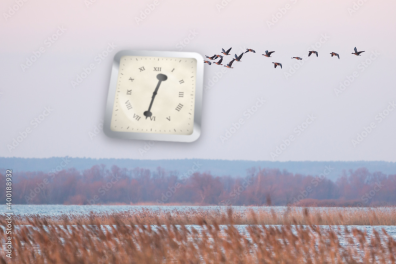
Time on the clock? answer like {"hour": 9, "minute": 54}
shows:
{"hour": 12, "minute": 32}
